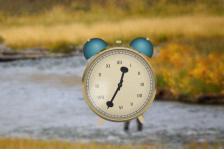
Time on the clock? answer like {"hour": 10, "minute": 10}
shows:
{"hour": 12, "minute": 35}
